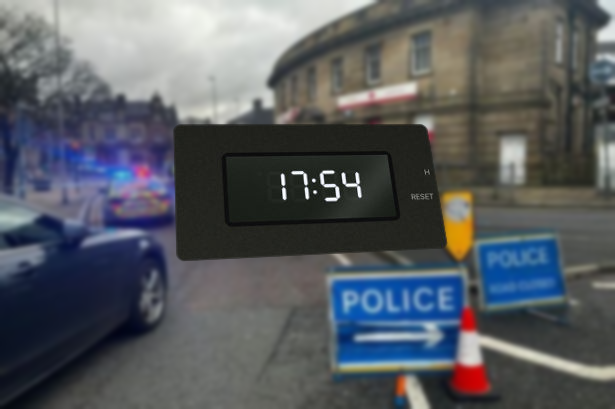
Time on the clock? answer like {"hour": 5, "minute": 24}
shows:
{"hour": 17, "minute": 54}
